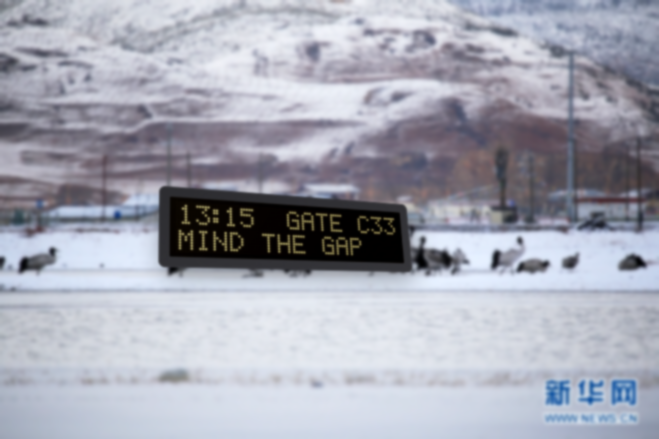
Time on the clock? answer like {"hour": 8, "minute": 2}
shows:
{"hour": 13, "minute": 15}
